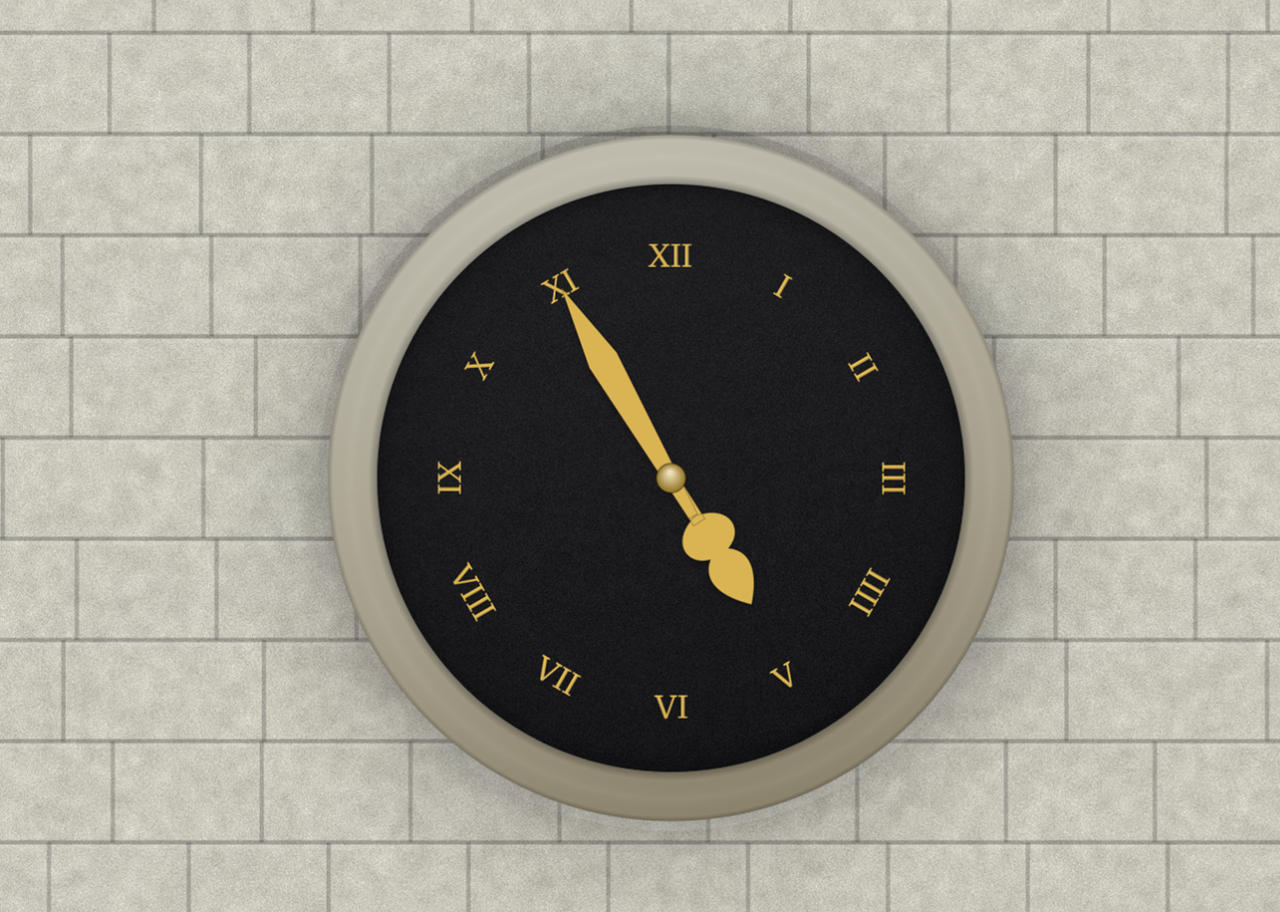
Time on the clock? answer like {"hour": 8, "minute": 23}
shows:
{"hour": 4, "minute": 55}
